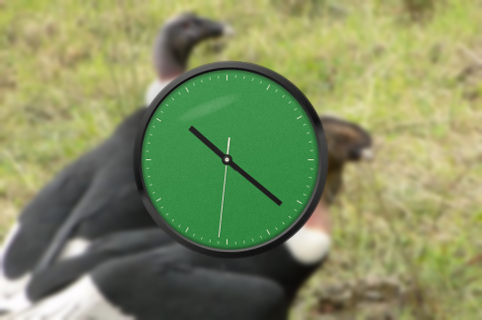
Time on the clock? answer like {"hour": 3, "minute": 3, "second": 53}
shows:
{"hour": 10, "minute": 21, "second": 31}
